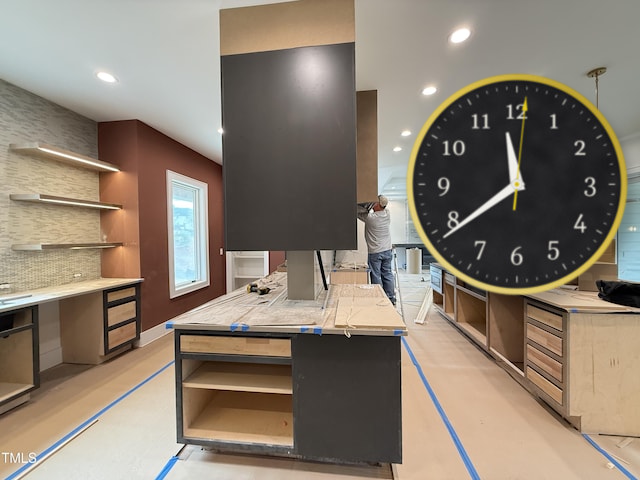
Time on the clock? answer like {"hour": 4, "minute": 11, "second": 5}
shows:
{"hour": 11, "minute": 39, "second": 1}
